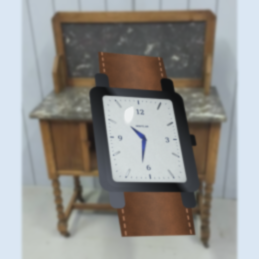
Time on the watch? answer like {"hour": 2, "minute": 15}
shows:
{"hour": 10, "minute": 32}
